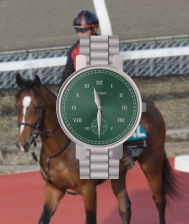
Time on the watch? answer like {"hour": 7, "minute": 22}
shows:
{"hour": 11, "minute": 30}
